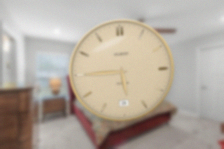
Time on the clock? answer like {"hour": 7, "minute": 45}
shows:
{"hour": 5, "minute": 45}
